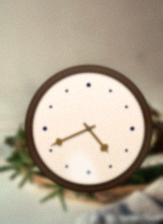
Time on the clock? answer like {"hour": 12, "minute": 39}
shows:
{"hour": 4, "minute": 41}
